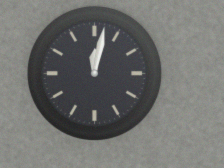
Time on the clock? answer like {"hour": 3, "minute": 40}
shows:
{"hour": 12, "minute": 2}
